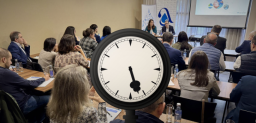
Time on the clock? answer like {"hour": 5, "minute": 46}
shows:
{"hour": 5, "minute": 27}
